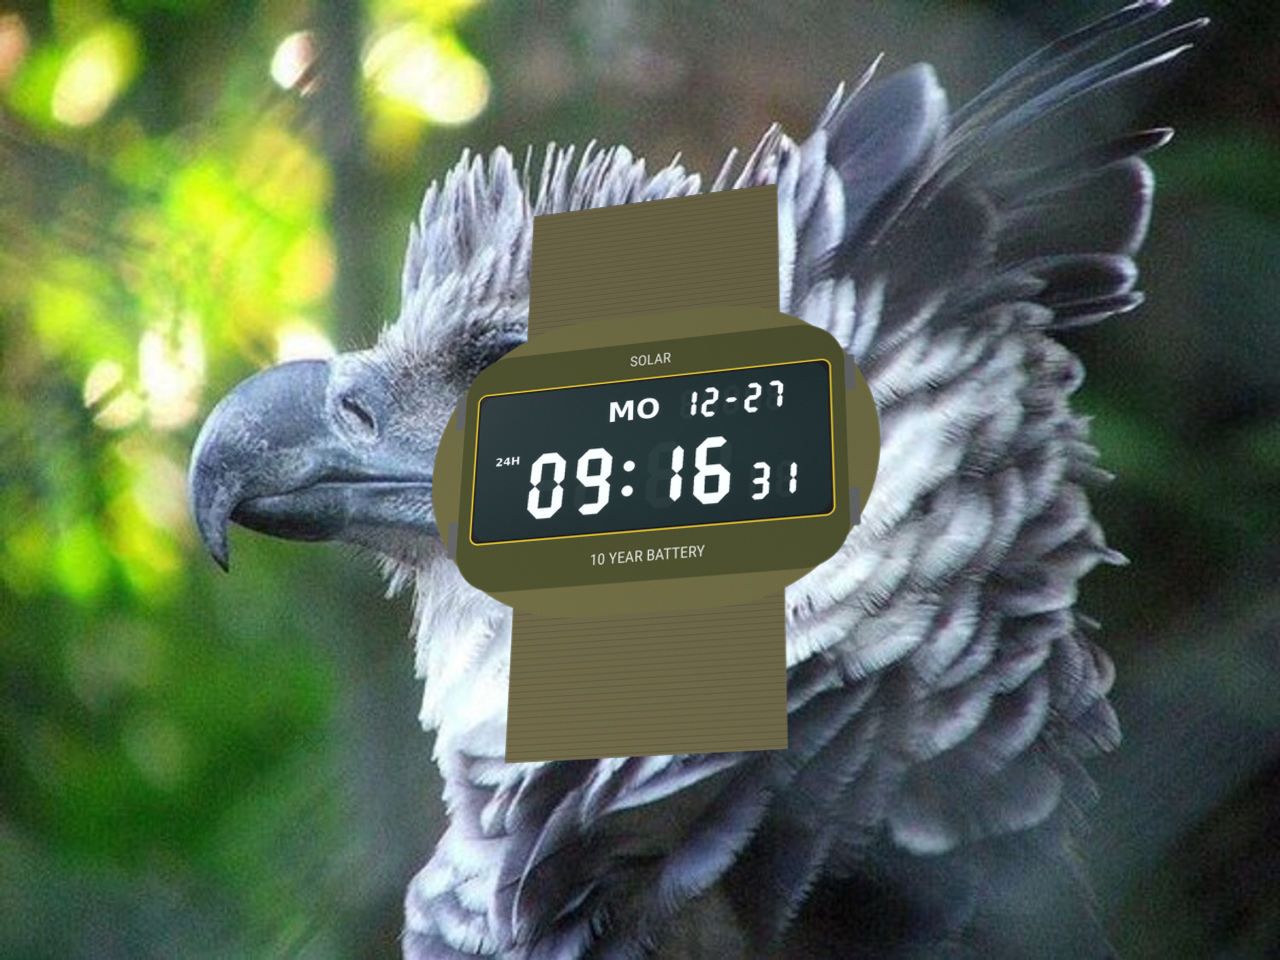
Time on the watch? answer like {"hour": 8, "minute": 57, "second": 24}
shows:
{"hour": 9, "minute": 16, "second": 31}
